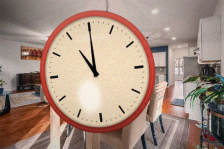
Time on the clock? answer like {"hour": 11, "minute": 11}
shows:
{"hour": 11, "minute": 0}
